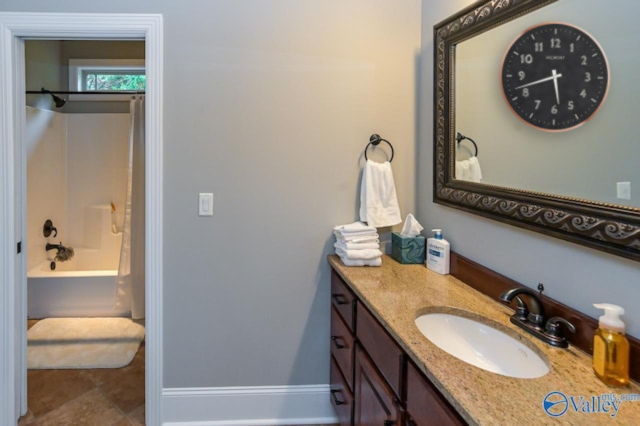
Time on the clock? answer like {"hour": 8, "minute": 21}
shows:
{"hour": 5, "minute": 42}
